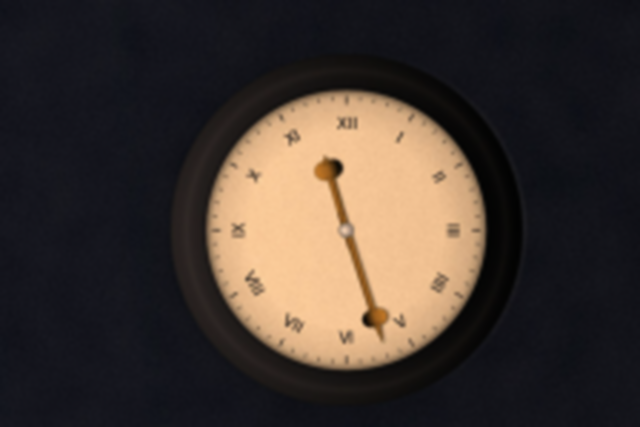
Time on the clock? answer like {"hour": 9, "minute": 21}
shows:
{"hour": 11, "minute": 27}
